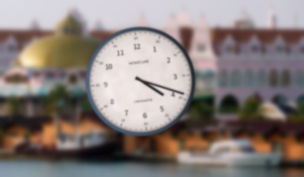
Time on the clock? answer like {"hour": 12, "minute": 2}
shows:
{"hour": 4, "minute": 19}
